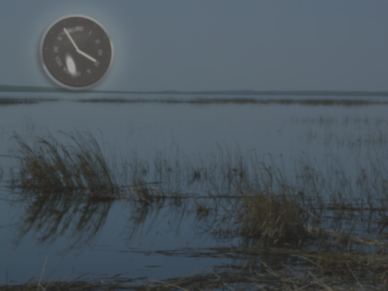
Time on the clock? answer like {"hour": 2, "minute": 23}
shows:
{"hour": 3, "minute": 54}
